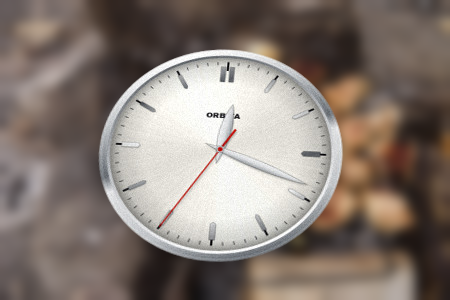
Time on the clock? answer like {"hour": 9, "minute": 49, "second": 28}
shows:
{"hour": 12, "minute": 18, "second": 35}
